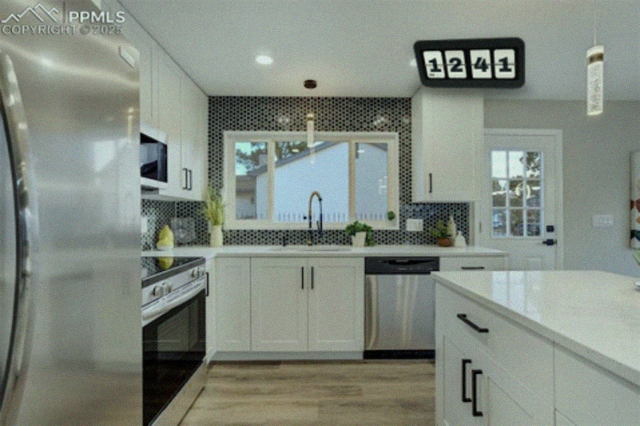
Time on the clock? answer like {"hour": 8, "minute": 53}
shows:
{"hour": 12, "minute": 41}
